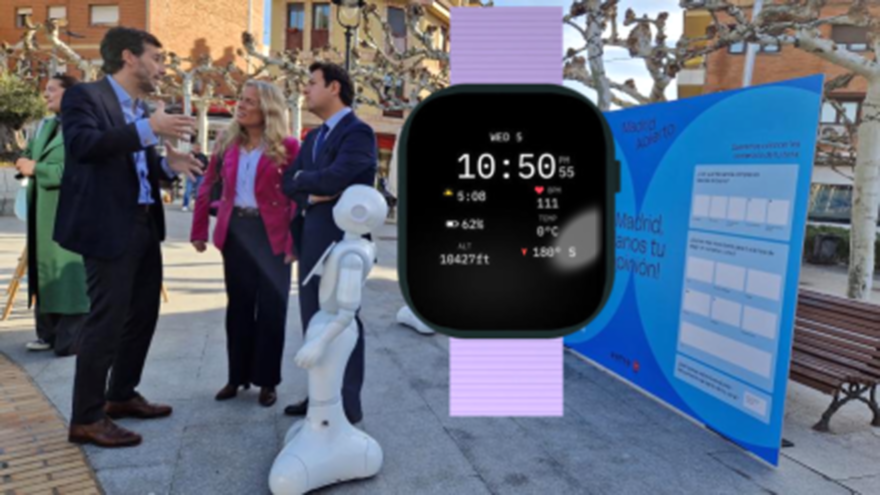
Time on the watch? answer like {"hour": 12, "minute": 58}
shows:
{"hour": 10, "minute": 50}
